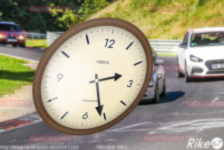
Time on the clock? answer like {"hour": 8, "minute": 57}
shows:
{"hour": 2, "minute": 26}
